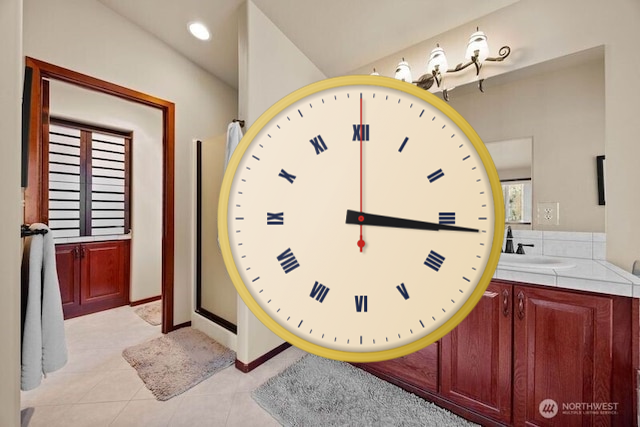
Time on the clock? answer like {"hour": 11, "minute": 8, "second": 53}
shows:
{"hour": 3, "minute": 16, "second": 0}
